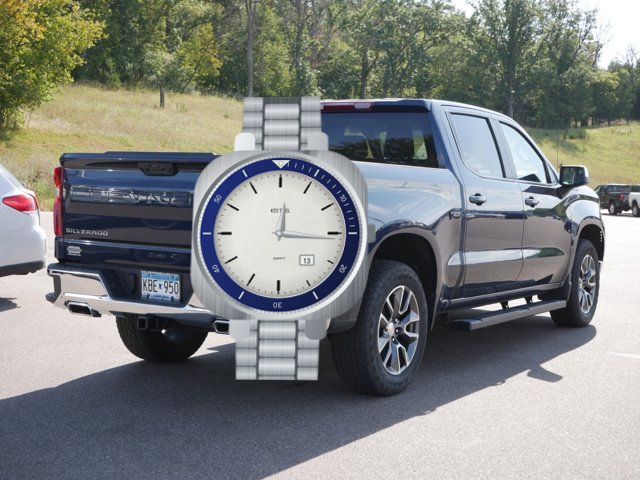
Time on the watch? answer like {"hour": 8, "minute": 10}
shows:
{"hour": 12, "minute": 16}
